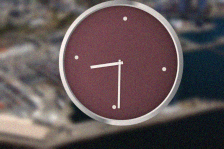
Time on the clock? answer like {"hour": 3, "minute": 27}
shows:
{"hour": 8, "minute": 29}
